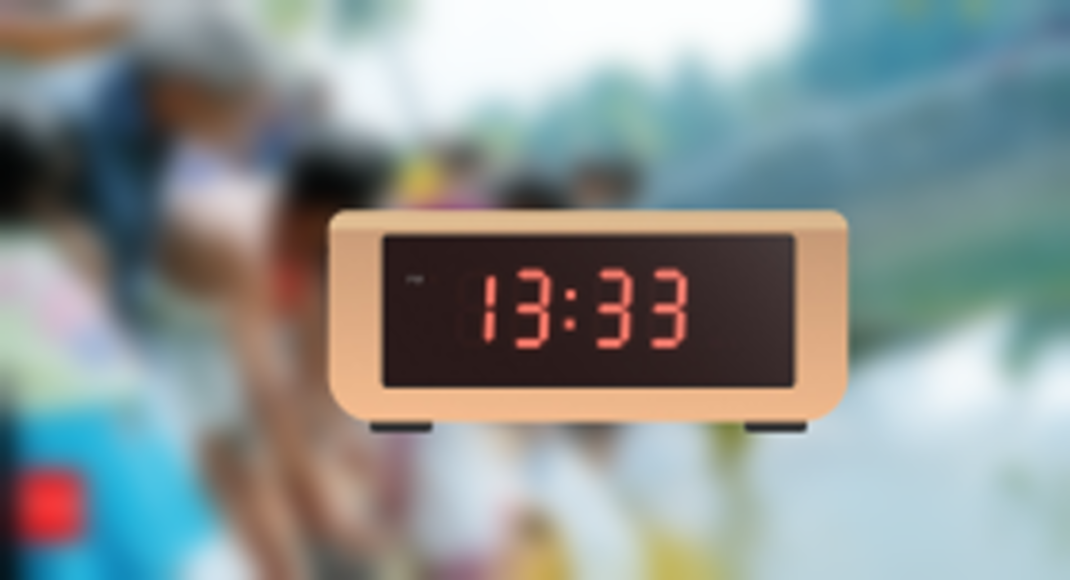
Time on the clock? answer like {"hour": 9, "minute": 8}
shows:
{"hour": 13, "minute": 33}
